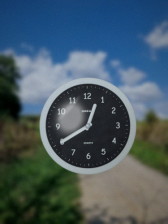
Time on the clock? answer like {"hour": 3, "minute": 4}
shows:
{"hour": 12, "minute": 40}
